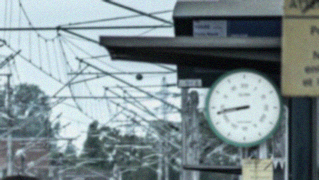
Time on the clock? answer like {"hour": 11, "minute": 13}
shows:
{"hour": 8, "minute": 43}
